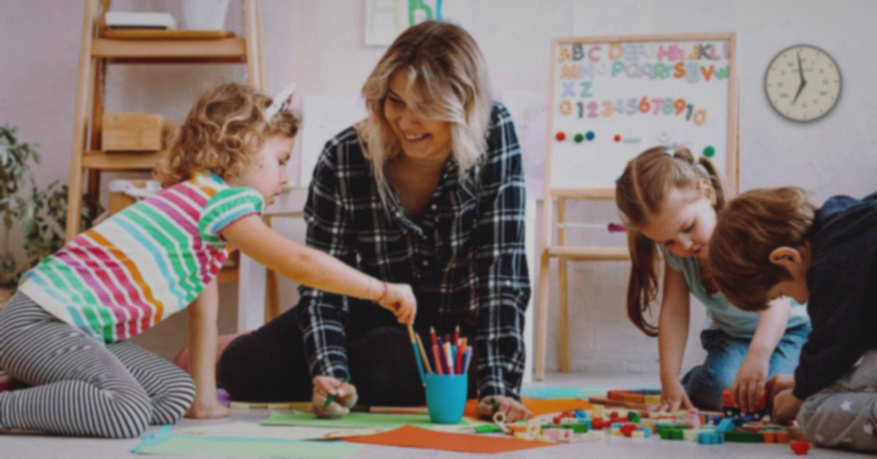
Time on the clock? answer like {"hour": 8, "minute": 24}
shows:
{"hour": 6, "minute": 59}
